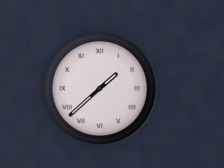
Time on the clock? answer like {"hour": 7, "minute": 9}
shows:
{"hour": 1, "minute": 38}
